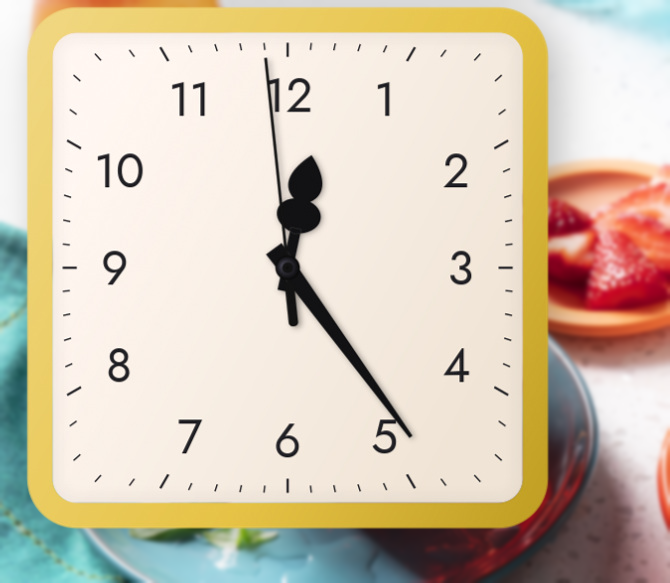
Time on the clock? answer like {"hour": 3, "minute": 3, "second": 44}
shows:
{"hour": 12, "minute": 23, "second": 59}
